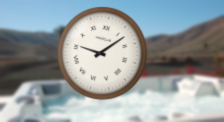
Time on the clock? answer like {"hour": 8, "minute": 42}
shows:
{"hour": 9, "minute": 7}
